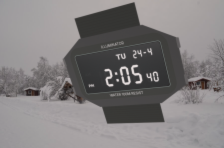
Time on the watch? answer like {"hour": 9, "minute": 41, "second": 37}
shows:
{"hour": 2, "minute": 5, "second": 40}
